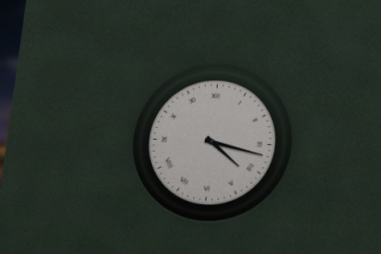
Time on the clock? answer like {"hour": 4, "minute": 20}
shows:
{"hour": 4, "minute": 17}
